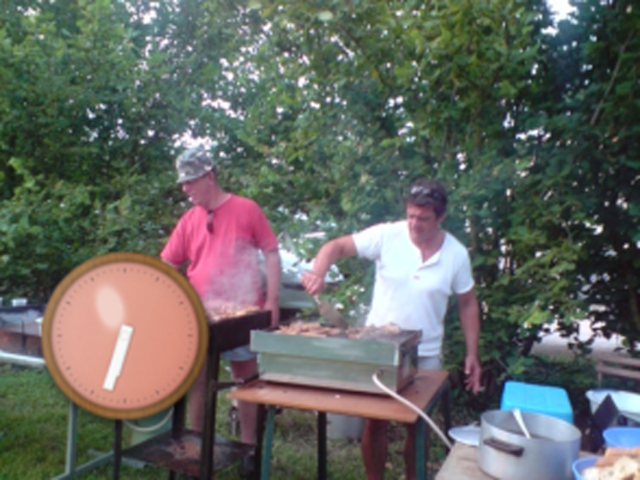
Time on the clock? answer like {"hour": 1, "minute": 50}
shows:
{"hour": 6, "minute": 33}
